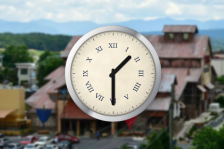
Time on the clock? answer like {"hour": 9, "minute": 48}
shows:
{"hour": 1, "minute": 30}
